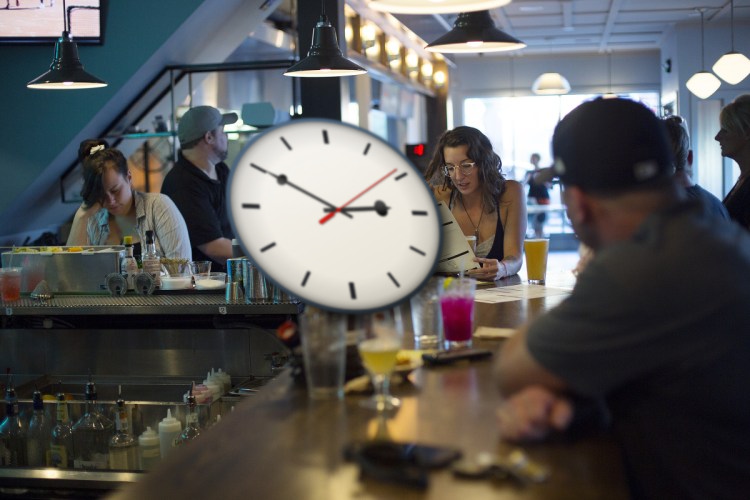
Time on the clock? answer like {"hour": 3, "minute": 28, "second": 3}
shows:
{"hour": 2, "minute": 50, "second": 9}
